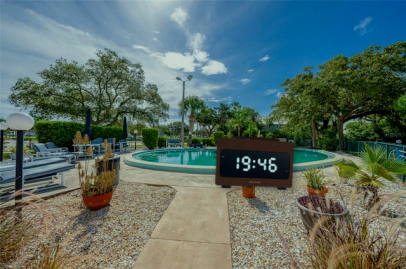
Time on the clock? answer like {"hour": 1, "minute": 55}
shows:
{"hour": 19, "minute": 46}
